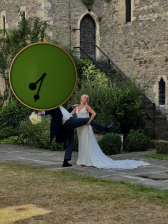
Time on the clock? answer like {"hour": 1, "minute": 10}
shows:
{"hour": 7, "minute": 33}
